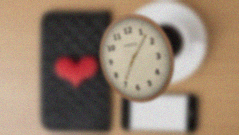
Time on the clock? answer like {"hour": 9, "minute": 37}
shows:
{"hour": 7, "minute": 7}
